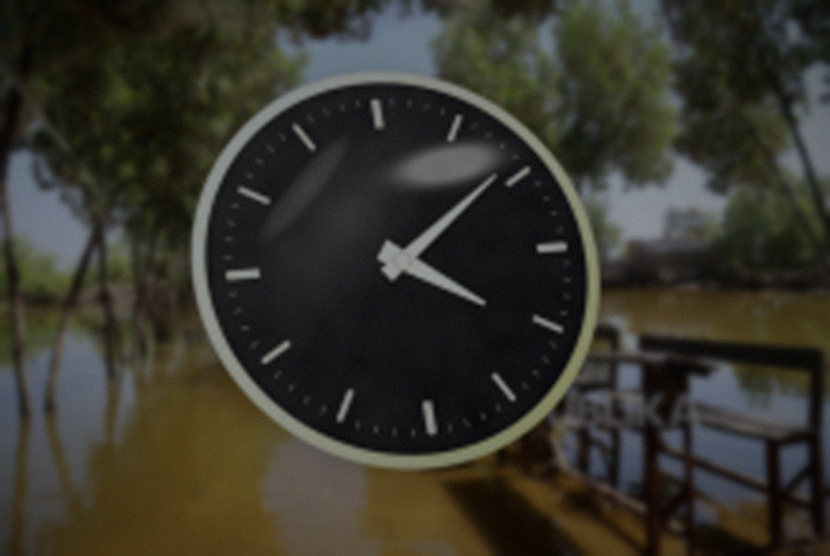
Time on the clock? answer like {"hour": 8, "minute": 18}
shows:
{"hour": 4, "minute": 9}
